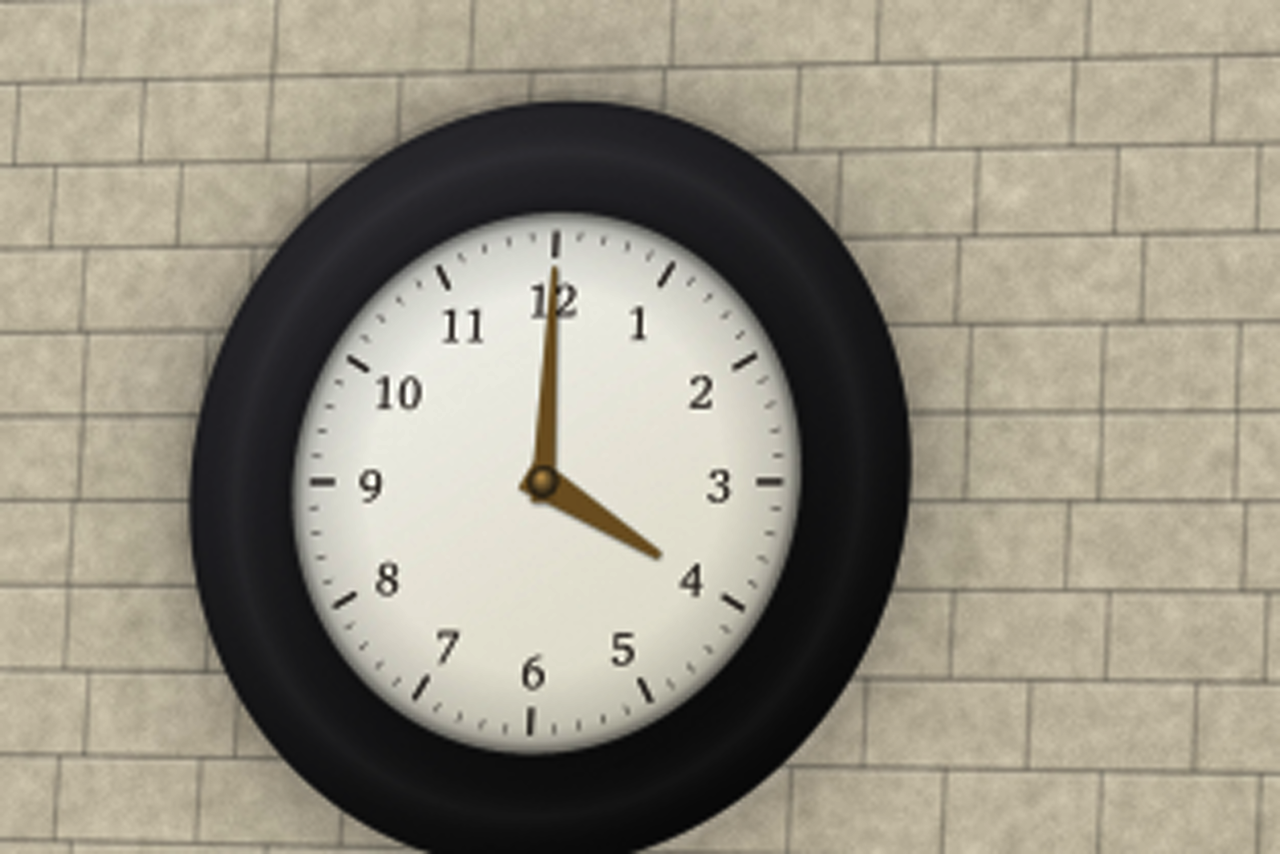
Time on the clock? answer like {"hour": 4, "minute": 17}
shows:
{"hour": 4, "minute": 0}
